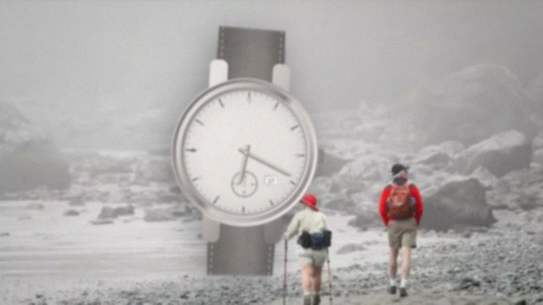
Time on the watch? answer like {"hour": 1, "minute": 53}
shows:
{"hour": 6, "minute": 19}
